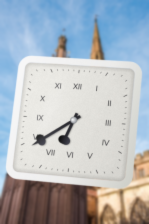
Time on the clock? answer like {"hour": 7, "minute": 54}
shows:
{"hour": 6, "minute": 39}
